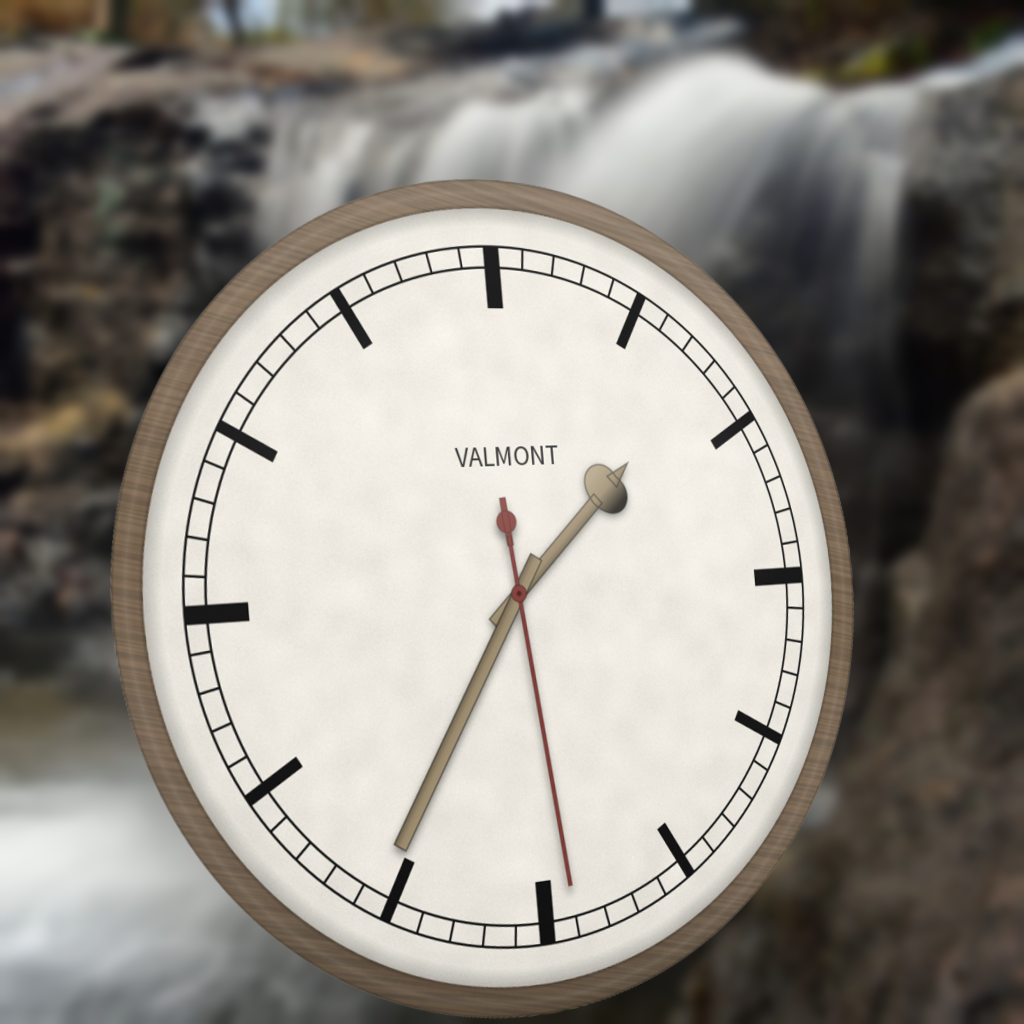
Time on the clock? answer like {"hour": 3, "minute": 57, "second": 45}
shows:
{"hour": 1, "minute": 35, "second": 29}
